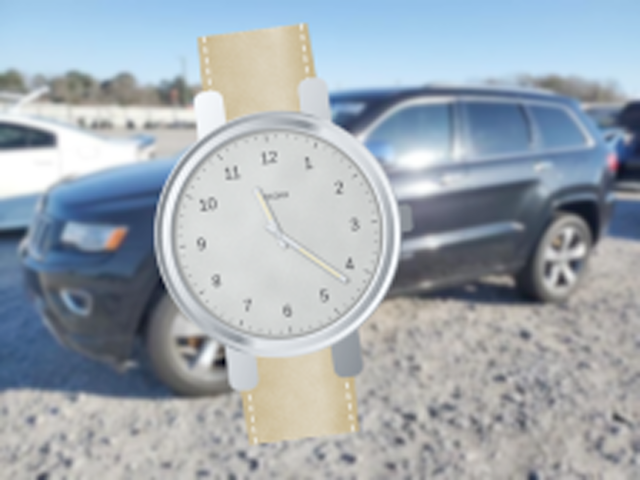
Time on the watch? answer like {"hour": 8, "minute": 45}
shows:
{"hour": 11, "minute": 22}
